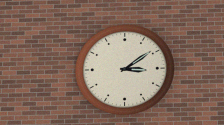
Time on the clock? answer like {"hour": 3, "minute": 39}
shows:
{"hour": 3, "minute": 9}
